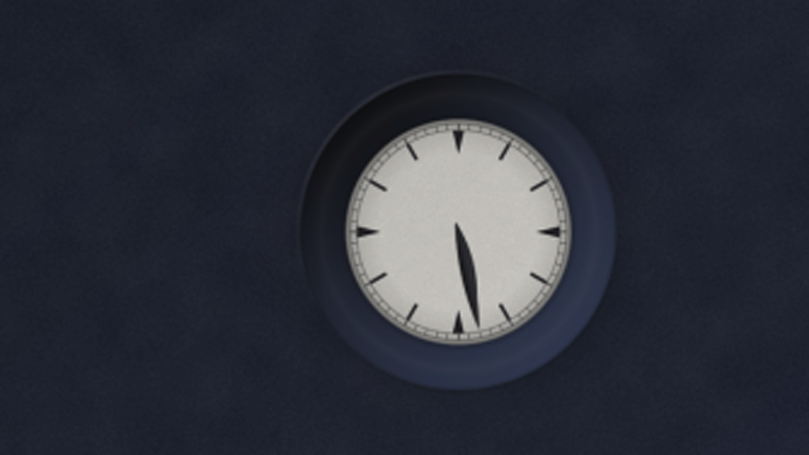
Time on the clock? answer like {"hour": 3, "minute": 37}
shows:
{"hour": 5, "minute": 28}
